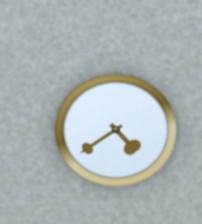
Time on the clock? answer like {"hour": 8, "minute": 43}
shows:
{"hour": 4, "minute": 39}
